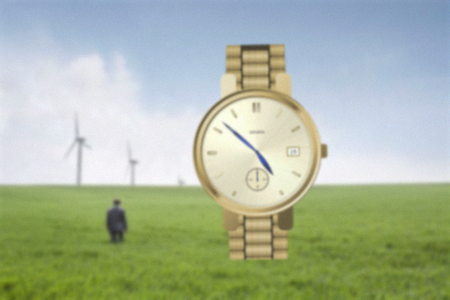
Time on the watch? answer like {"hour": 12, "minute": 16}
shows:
{"hour": 4, "minute": 52}
